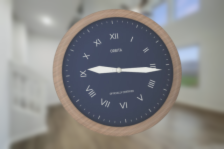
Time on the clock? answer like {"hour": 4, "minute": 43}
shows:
{"hour": 9, "minute": 16}
